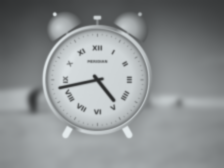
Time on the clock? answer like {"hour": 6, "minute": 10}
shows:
{"hour": 4, "minute": 43}
